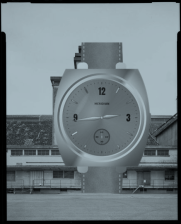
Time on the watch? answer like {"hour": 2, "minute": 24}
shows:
{"hour": 2, "minute": 44}
